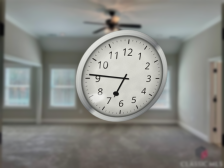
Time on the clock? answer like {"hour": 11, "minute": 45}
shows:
{"hour": 6, "minute": 46}
